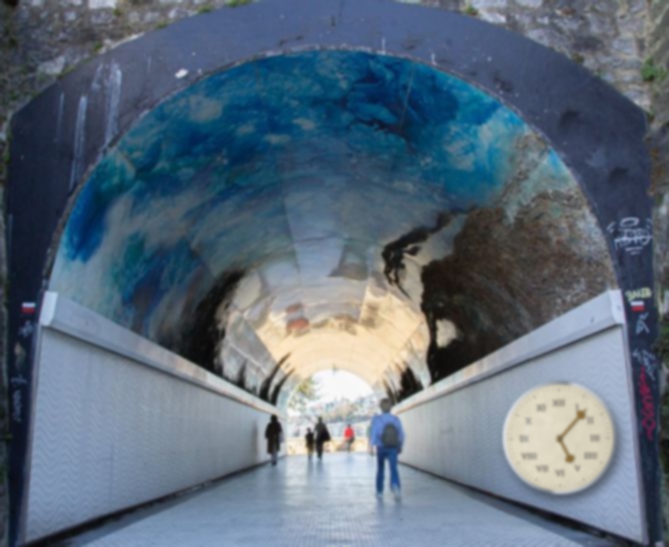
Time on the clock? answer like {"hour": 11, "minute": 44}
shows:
{"hour": 5, "minute": 7}
